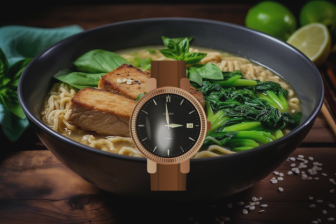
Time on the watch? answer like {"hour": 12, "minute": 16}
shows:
{"hour": 2, "minute": 59}
